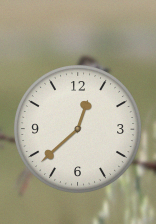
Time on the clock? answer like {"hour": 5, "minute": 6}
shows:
{"hour": 12, "minute": 38}
